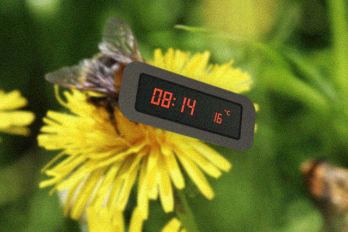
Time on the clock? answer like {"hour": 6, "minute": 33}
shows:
{"hour": 8, "minute": 14}
